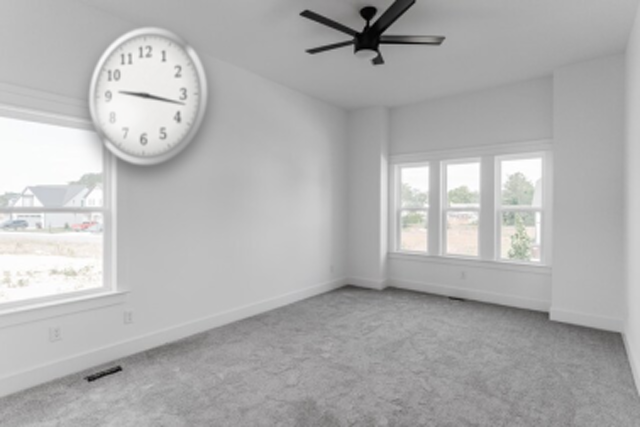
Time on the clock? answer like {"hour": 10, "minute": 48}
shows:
{"hour": 9, "minute": 17}
